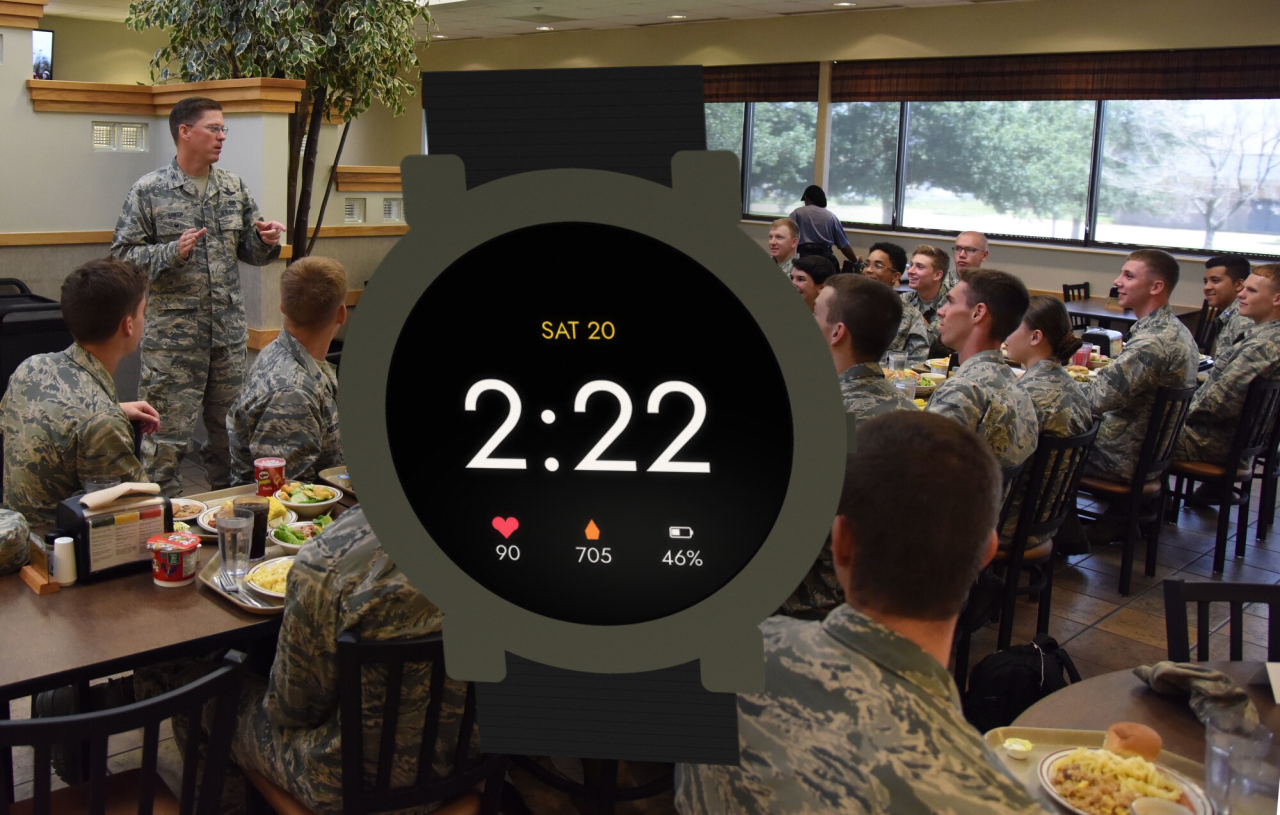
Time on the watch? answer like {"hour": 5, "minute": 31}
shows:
{"hour": 2, "minute": 22}
